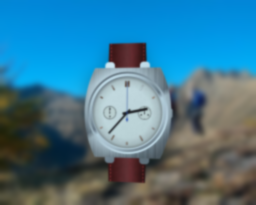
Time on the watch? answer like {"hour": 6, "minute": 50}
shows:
{"hour": 2, "minute": 37}
